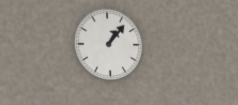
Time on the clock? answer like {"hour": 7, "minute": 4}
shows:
{"hour": 1, "minute": 7}
